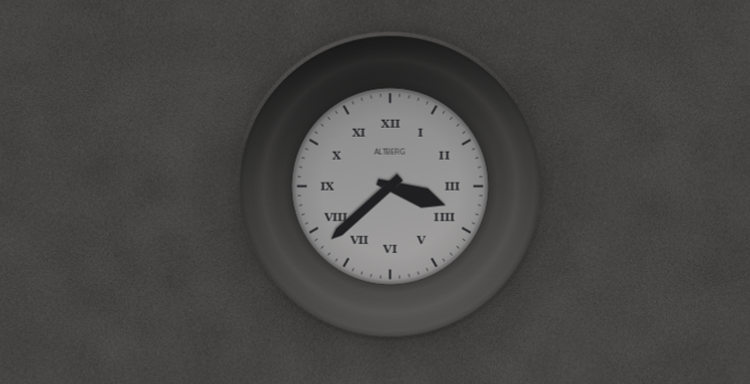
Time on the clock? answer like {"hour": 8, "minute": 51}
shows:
{"hour": 3, "minute": 38}
